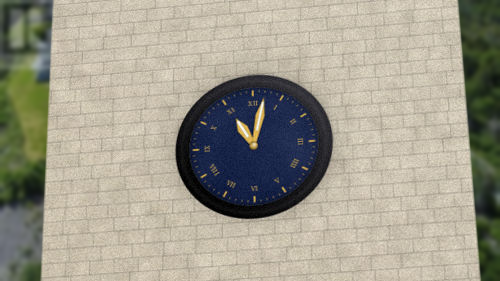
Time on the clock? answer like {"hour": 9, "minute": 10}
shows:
{"hour": 11, "minute": 2}
